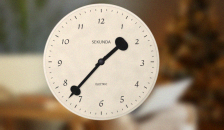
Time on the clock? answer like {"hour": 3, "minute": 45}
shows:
{"hour": 1, "minute": 37}
